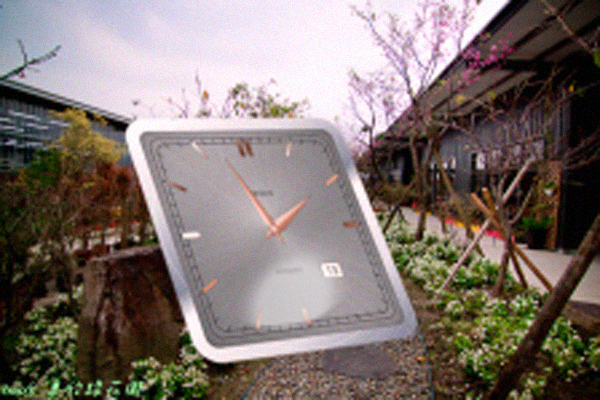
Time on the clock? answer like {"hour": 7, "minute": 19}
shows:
{"hour": 1, "minute": 57}
